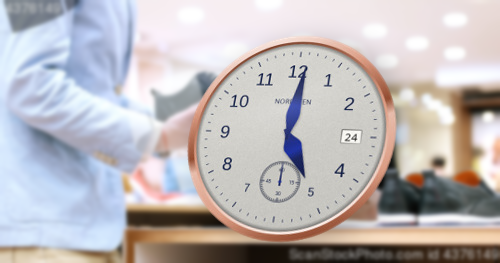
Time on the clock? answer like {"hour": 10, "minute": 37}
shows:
{"hour": 5, "minute": 1}
